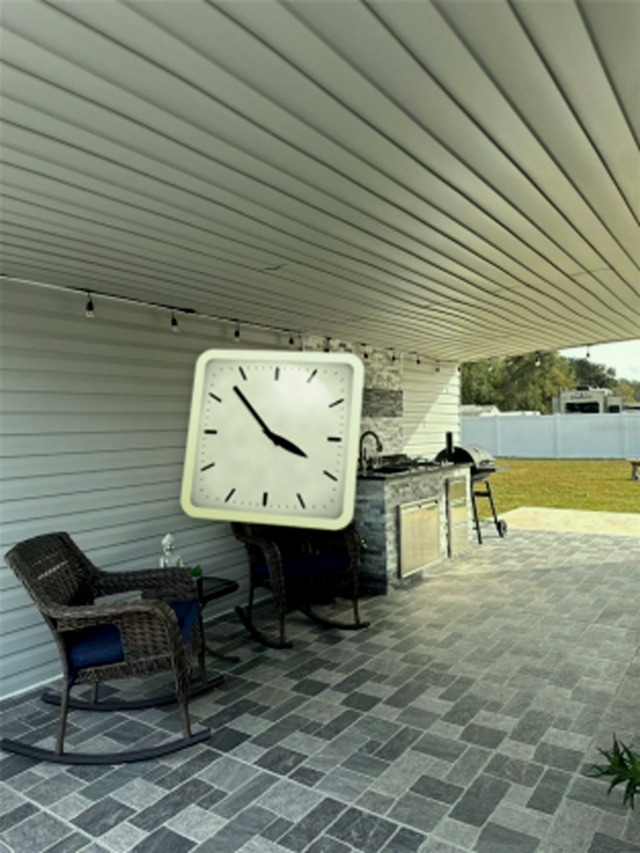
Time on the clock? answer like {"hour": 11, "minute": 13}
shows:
{"hour": 3, "minute": 53}
